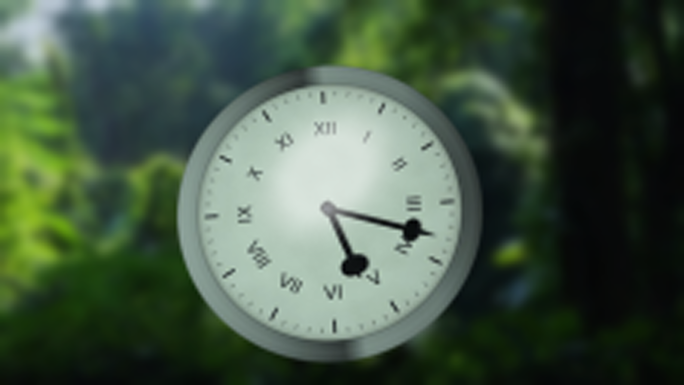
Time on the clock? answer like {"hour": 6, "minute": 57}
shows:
{"hour": 5, "minute": 18}
